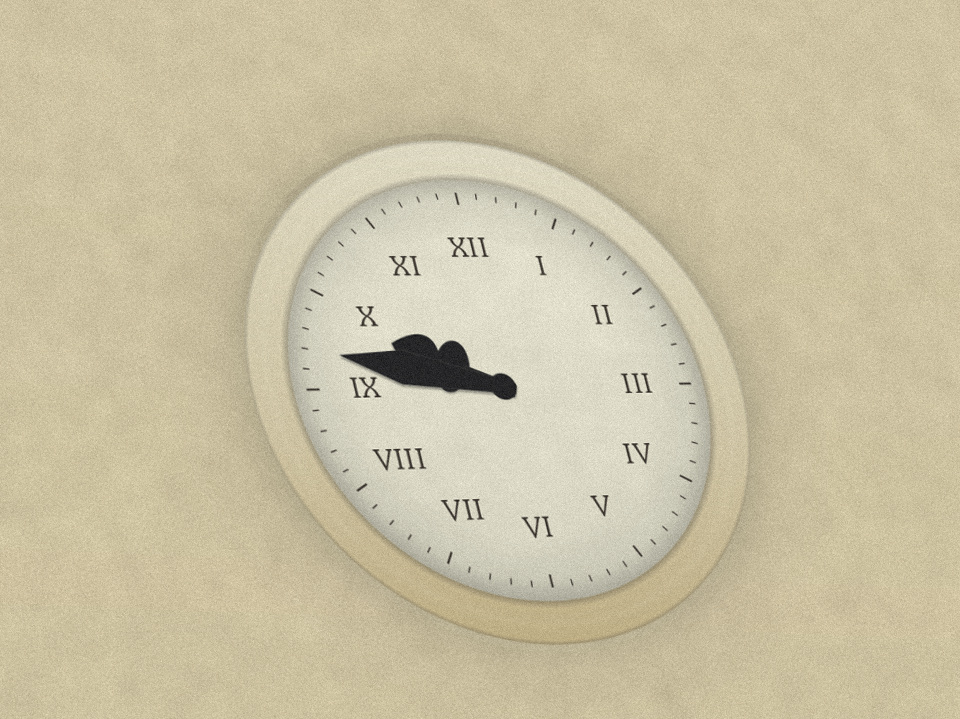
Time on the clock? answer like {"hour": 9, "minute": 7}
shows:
{"hour": 9, "minute": 47}
